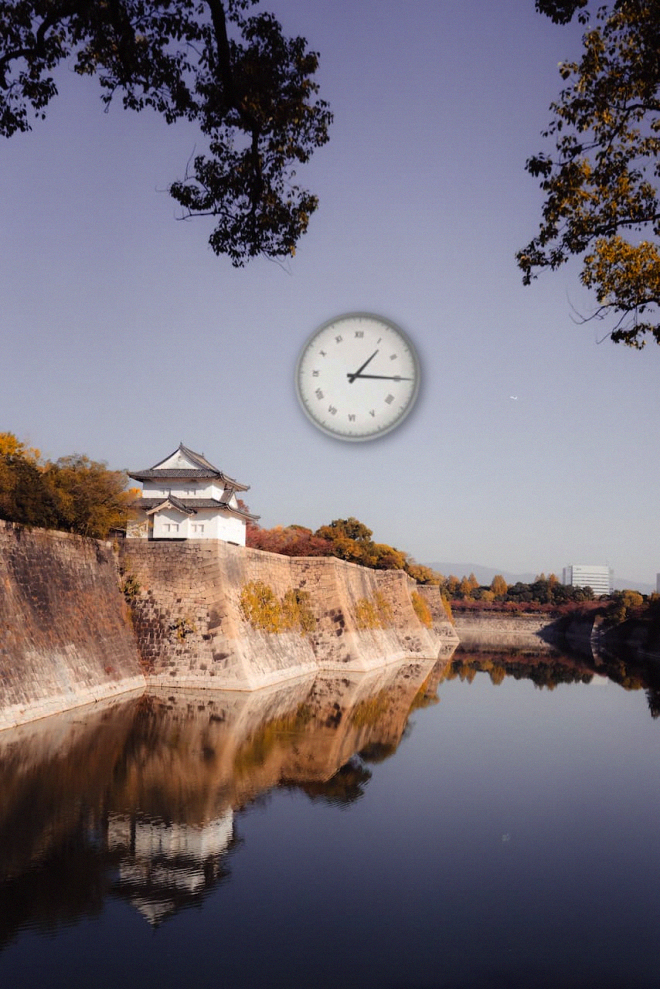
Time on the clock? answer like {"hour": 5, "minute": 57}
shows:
{"hour": 1, "minute": 15}
